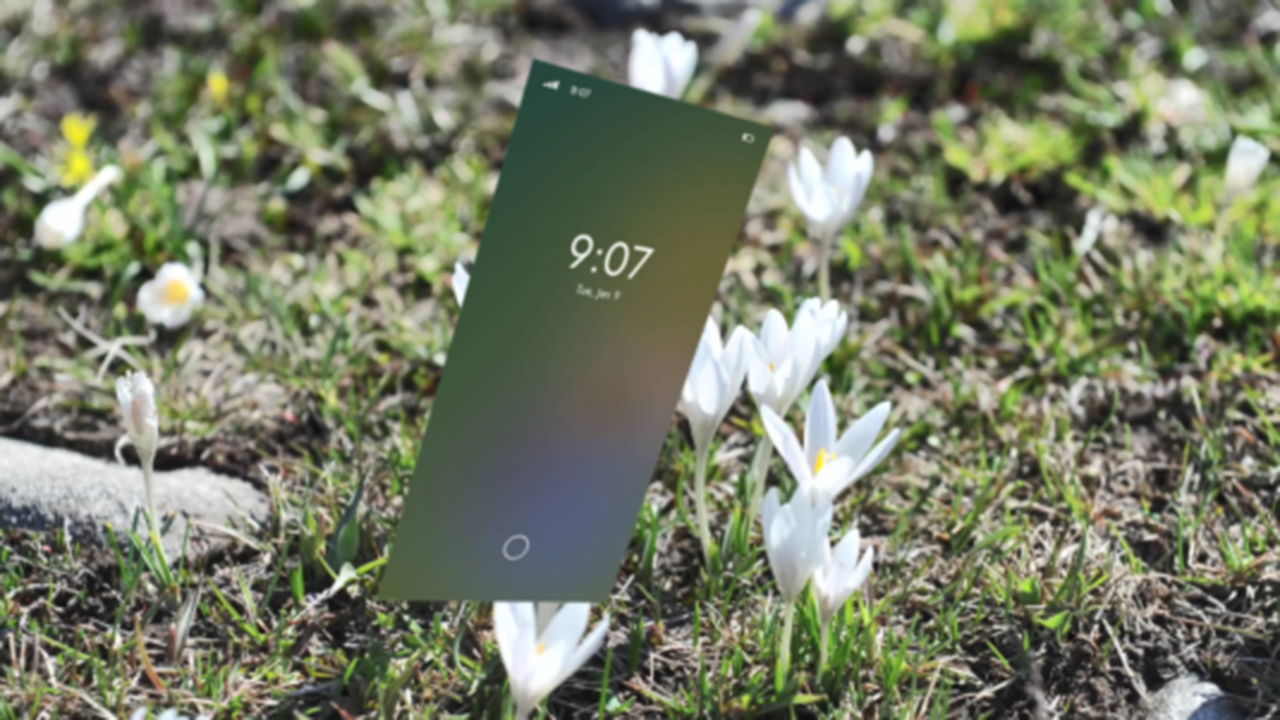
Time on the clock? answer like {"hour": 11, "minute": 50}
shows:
{"hour": 9, "minute": 7}
